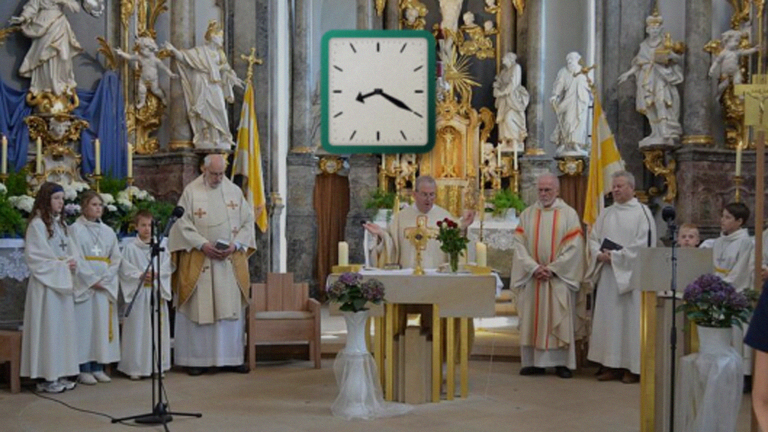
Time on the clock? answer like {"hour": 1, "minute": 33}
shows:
{"hour": 8, "minute": 20}
